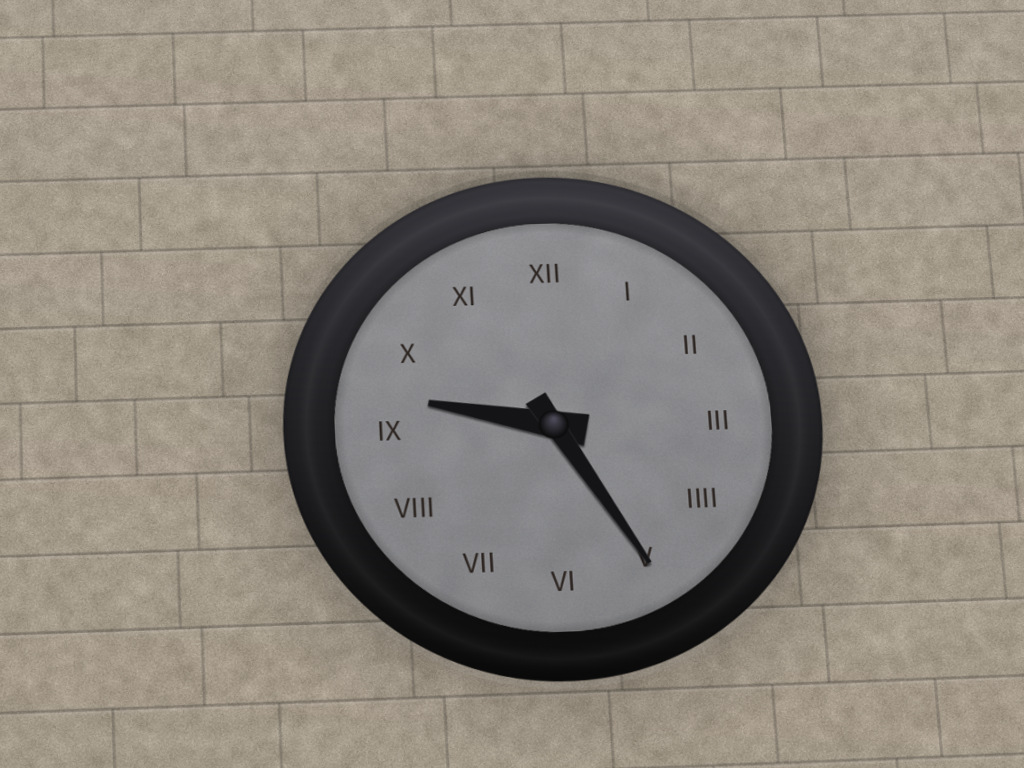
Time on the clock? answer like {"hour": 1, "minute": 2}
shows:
{"hour": 9, "minute": 25}
